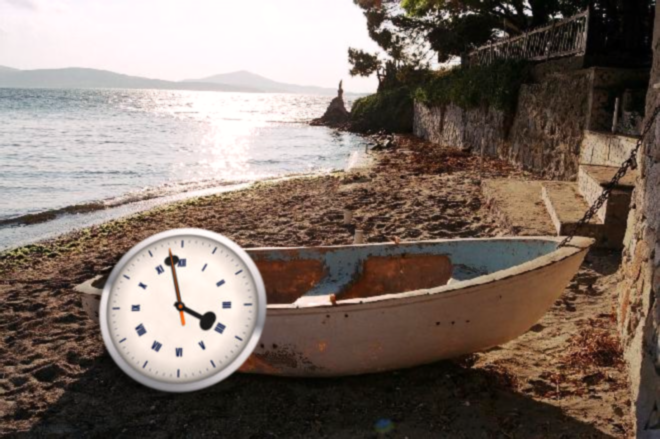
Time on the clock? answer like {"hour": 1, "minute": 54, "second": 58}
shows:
{"hour": 3, "minute": 57, "second": 58}
